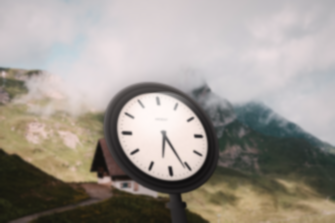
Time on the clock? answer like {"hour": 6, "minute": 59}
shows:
{"hour": 6, "minute": 26}
